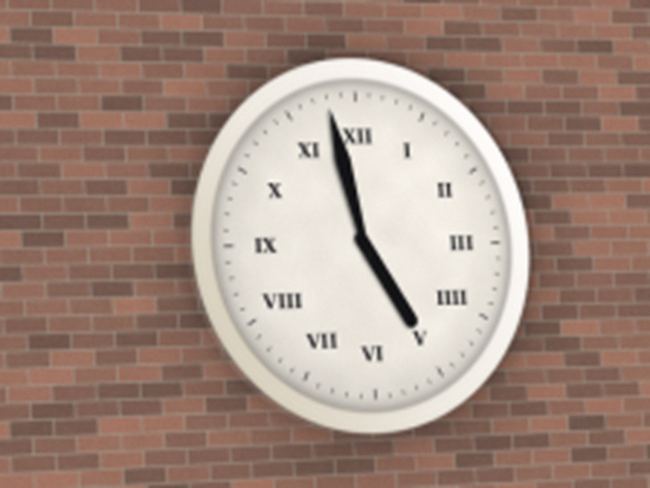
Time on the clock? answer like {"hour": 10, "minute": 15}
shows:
{"hour": 4, "minute": 58}
